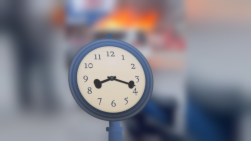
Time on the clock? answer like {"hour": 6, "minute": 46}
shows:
{"hour": 8, "minute": 18}
